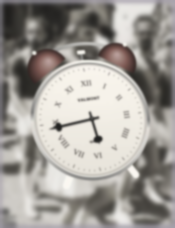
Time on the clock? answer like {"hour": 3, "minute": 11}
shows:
{"hour": 5, "minute": 44}
